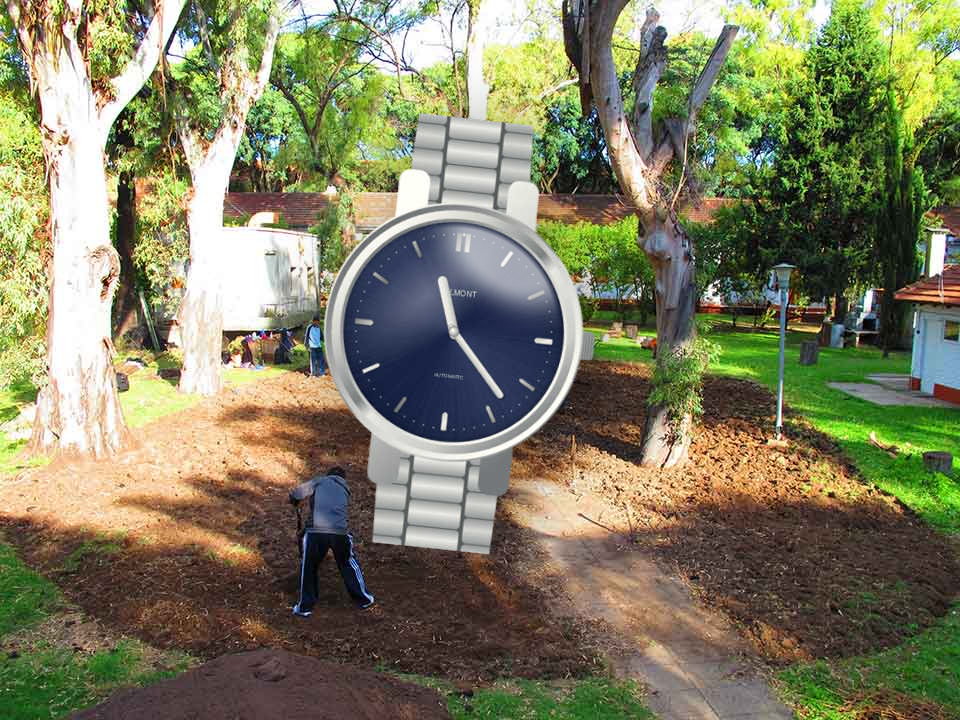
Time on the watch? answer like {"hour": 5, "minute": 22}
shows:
{"hour": 11, "minute": 23}
